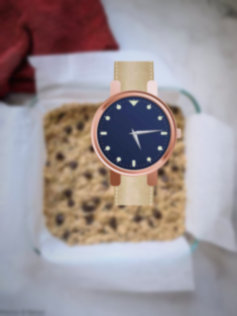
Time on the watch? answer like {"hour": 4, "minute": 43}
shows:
{"hour": 5, "minute": 14}
